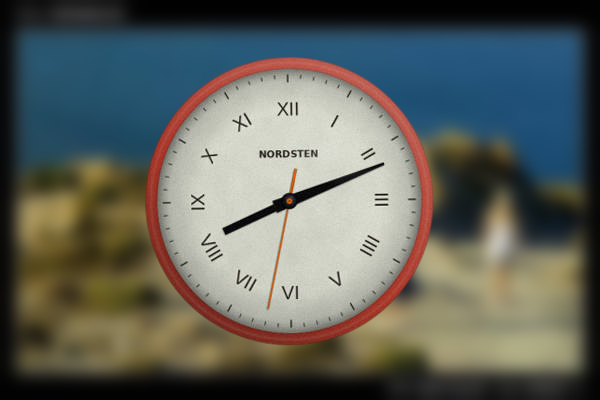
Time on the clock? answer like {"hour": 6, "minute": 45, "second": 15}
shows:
{"hour": 8, "minute": 11, "second": 32}
